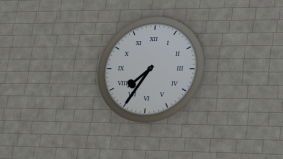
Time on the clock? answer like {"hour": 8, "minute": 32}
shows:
{"hour": 7, "minute": 35}
